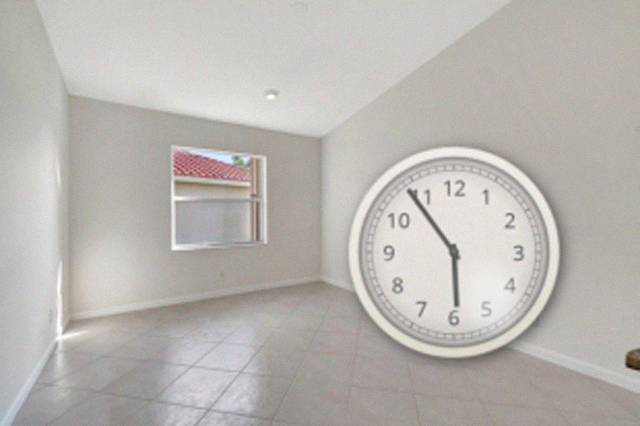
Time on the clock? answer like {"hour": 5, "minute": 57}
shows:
{"hour": 5, "minute": 54}
